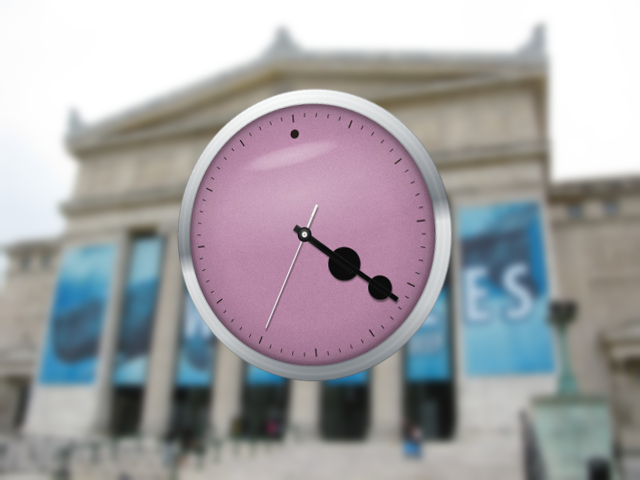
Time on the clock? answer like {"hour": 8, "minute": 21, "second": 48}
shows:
{"hour": 4, "minute": 21, "second": 35}
